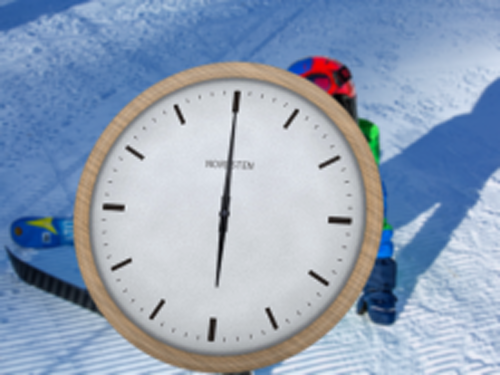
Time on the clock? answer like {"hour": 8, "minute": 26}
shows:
{"hour": 6, "minute": 0}
